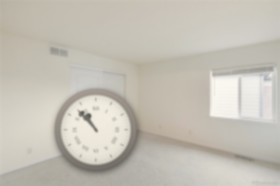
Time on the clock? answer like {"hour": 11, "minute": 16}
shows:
{"hour": 10, "minute": 53}
